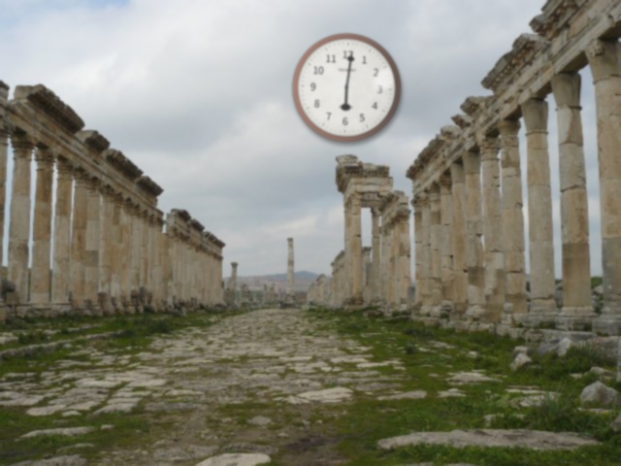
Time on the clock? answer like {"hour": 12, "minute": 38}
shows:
{"hour": 6, "minute": 1}
